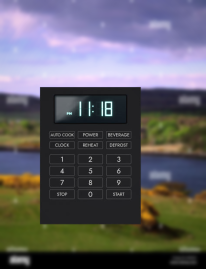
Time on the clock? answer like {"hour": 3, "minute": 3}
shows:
{"hour": 11, "minute": 18}
